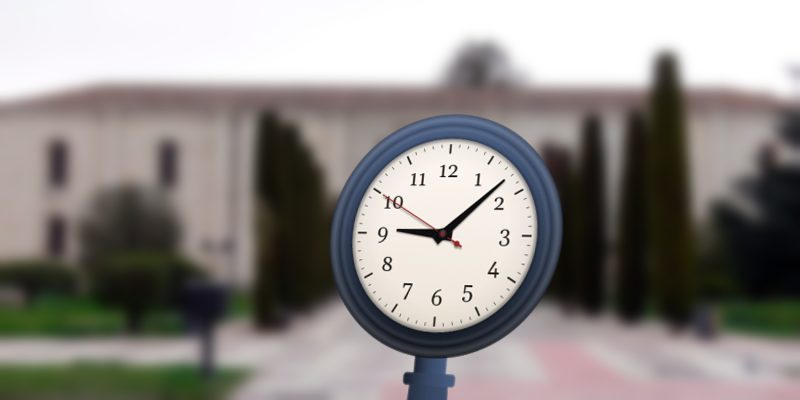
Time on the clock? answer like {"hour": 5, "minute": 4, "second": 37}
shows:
{"hour": 9, "minute": 7, "second": 50}
